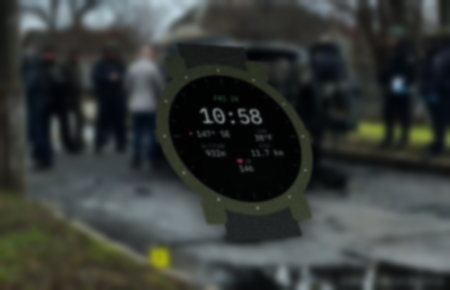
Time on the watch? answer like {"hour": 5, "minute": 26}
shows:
{"hour": 10, "minute": 58}
